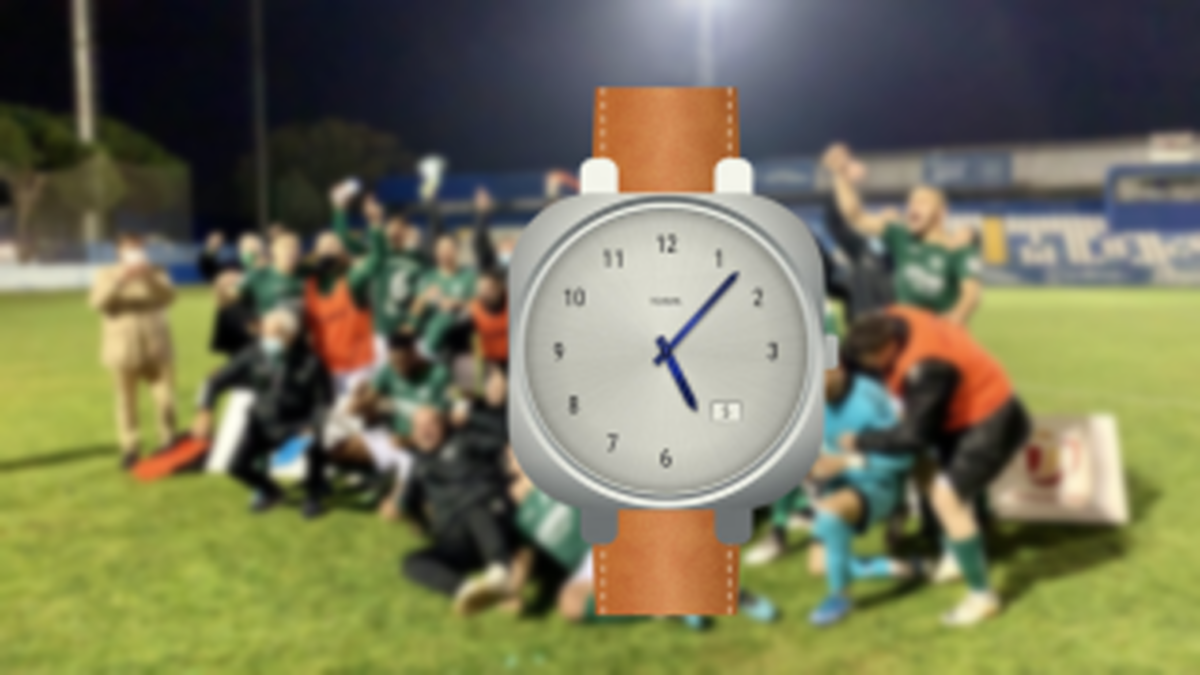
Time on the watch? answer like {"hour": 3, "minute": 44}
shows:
{"hour": 5, "minute": 7}
